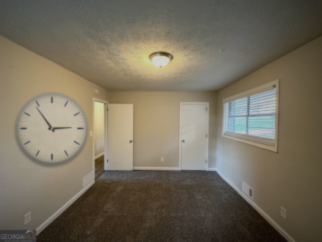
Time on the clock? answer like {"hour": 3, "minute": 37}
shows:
{"hour": 2, "minute": 54}
